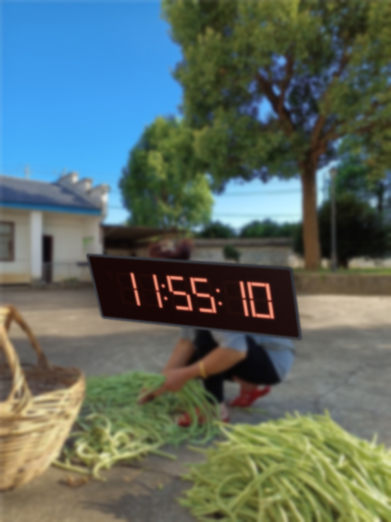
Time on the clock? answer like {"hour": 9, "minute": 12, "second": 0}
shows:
{"hour": 11, "minute": 55, "second": 10}
